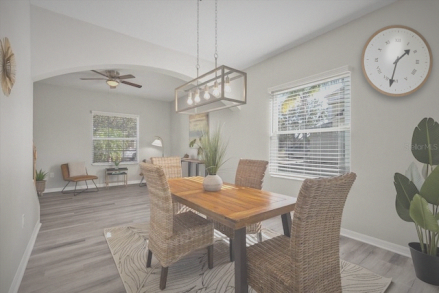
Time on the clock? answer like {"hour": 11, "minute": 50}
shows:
{"hour": 1, "minute": 32}
